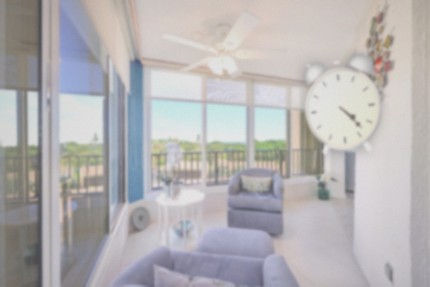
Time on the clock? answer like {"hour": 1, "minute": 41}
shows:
{"hour": 4, "minute": 23}
